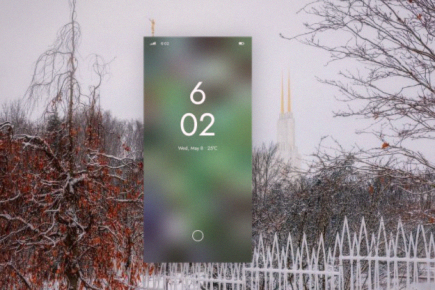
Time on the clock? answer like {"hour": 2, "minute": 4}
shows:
{"hour": 6, "minute": 2}
